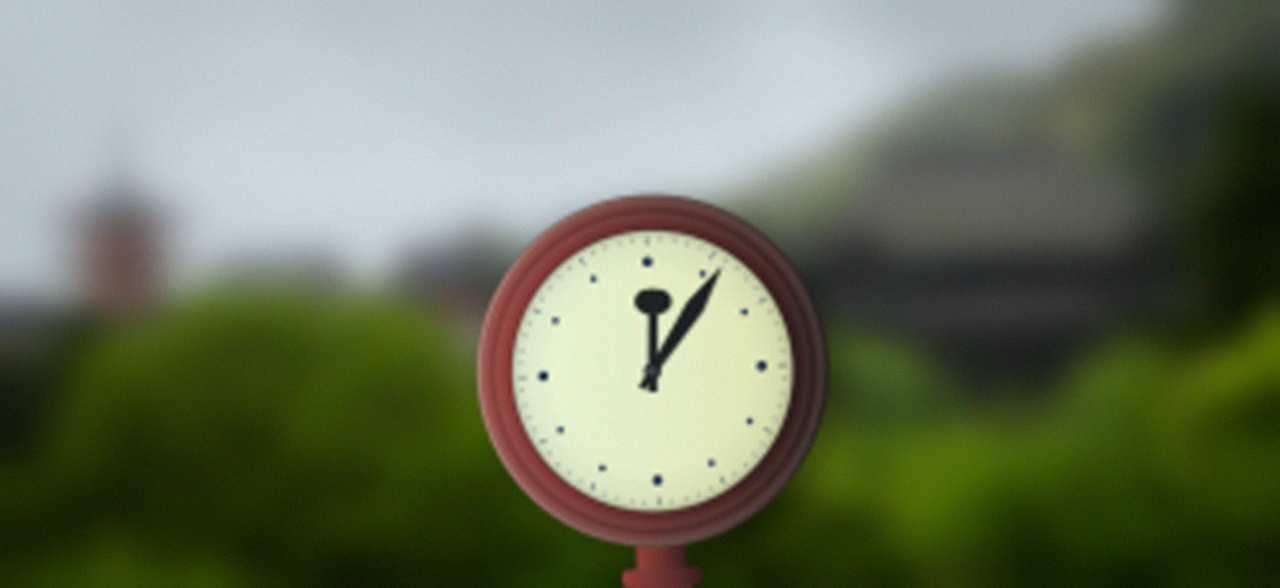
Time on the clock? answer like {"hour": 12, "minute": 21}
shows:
{"hour": 12, "minute": 6}
